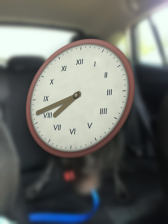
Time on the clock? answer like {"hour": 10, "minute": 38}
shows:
{"hour": 7, "minute": 42}
